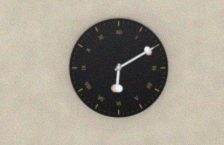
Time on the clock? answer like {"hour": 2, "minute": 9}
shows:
{"hour": 6, "minute": 10}
